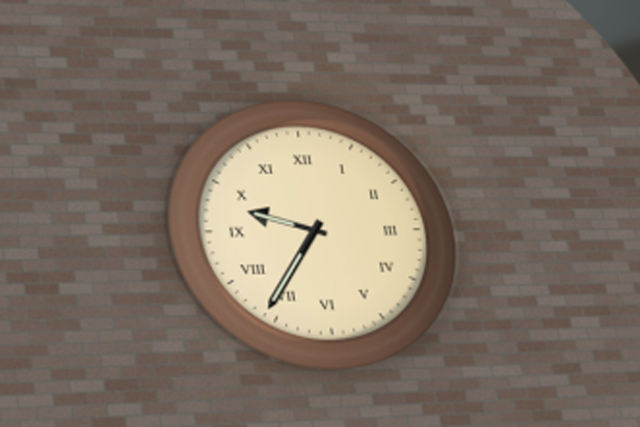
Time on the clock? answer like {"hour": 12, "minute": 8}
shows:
{"hour": 9, "minute": 36}
